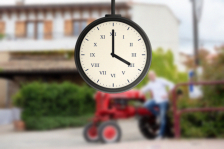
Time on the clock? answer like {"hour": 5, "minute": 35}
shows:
{"hour": 4, "minute": 0}
